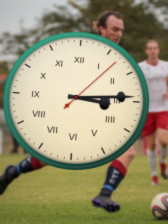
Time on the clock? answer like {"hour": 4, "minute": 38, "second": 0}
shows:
{"hour": 3, "minute": 14, "second": 7}
